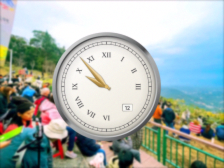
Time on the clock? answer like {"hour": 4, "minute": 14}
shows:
{"hour": 9, "minute": 53}
